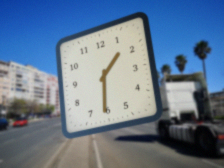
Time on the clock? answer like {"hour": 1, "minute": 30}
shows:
{"hour": 1, "minute": 31}
